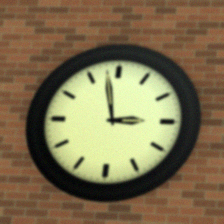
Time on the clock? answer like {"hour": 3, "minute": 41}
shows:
{"hour": 2, "minute": 58}
